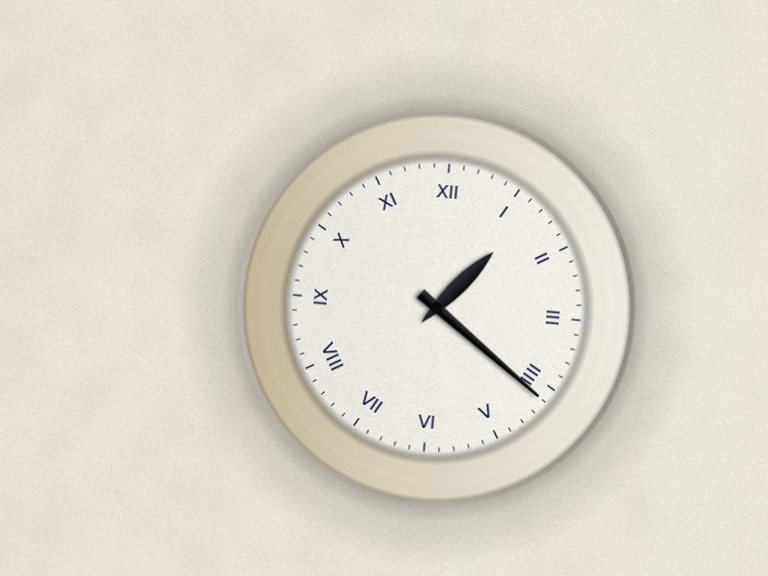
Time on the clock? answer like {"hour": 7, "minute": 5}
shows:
{"hour": 1, "minute": 21}
